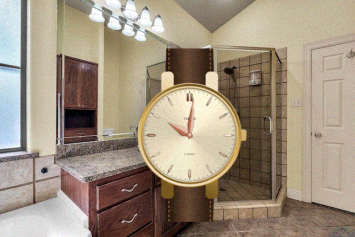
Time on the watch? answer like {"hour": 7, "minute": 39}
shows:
{"hour": 10, "minute": 1}
